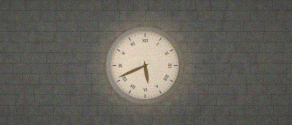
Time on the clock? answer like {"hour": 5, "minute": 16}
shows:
{"hour": 5, "minute": 41}
